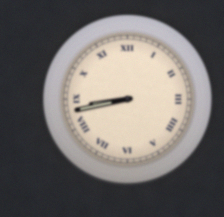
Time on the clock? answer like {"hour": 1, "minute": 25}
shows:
{"hour": 8, "minute": 43}
